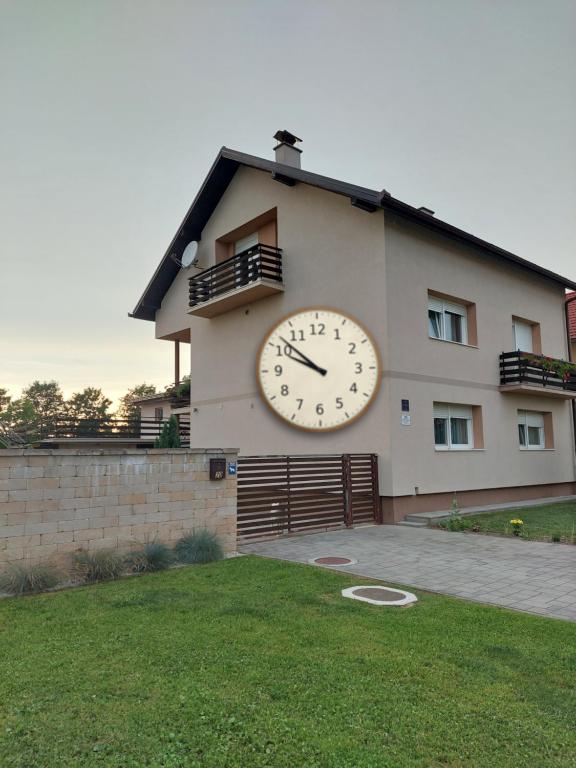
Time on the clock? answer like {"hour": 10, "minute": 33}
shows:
{"hour": 9, "minute": 52}
